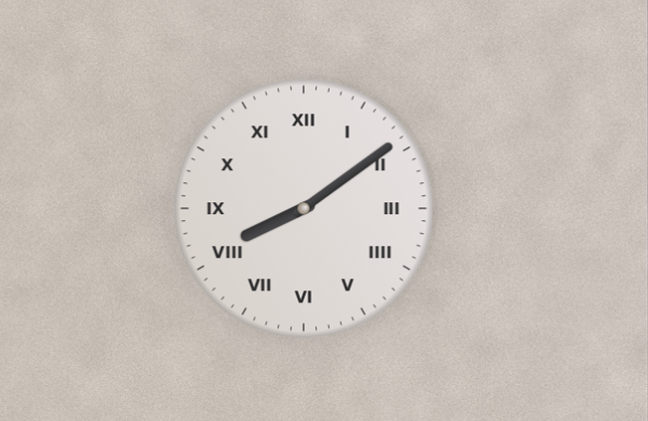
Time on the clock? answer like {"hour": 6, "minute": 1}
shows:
{"hour": 8, "minute": 9}
